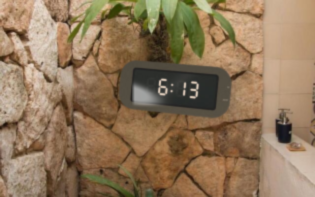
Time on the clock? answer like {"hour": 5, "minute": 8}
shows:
{"hour": 6, "minute": 13}
